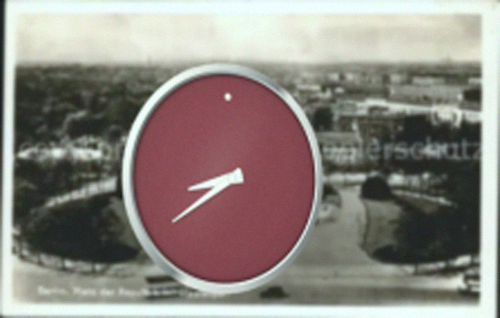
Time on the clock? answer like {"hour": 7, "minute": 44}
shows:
{"hour": 8, "minute": 40}
